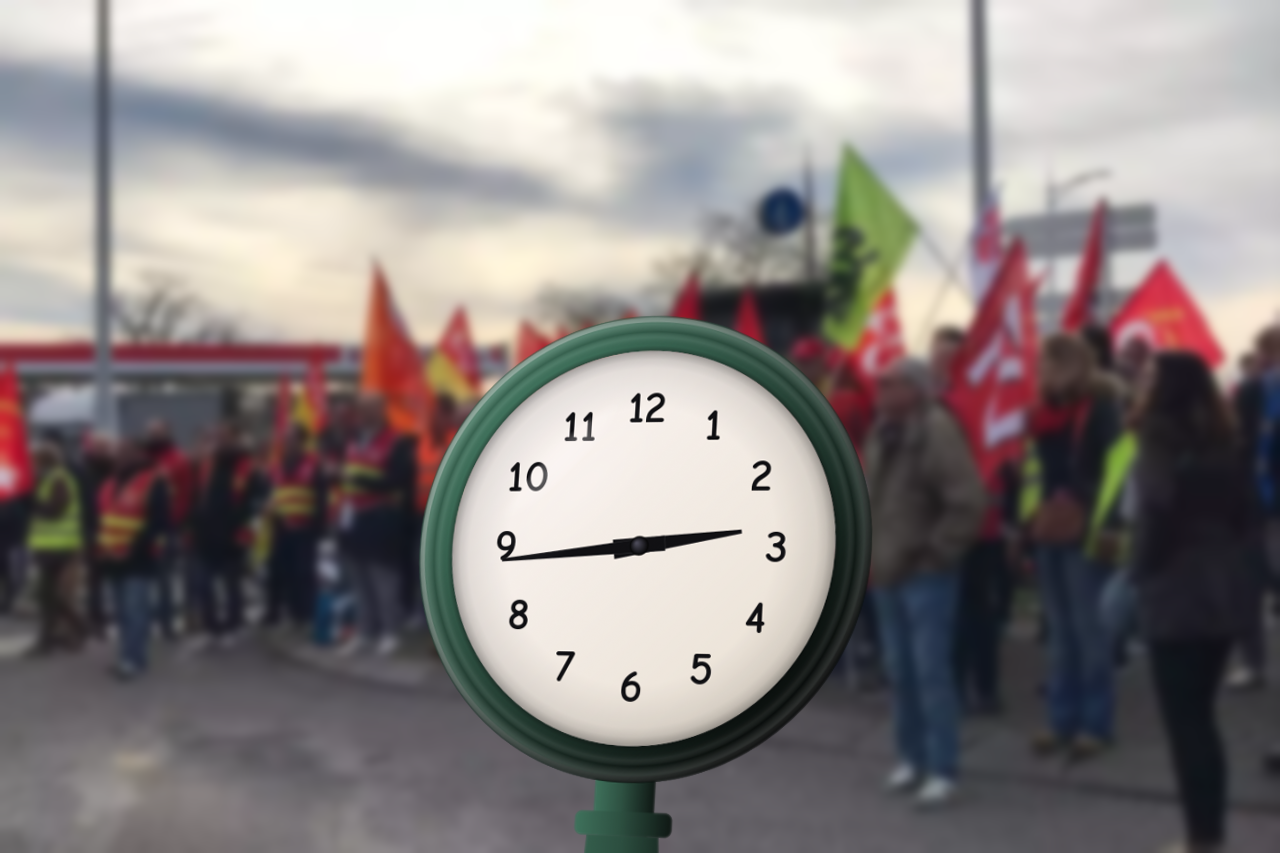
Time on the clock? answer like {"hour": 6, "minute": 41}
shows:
{"hour": 2, "minute": 44}
